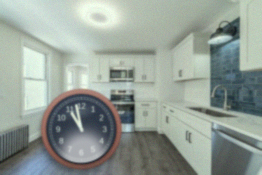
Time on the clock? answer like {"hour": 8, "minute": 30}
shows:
{"hour": 10, "minute": 58}
